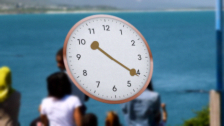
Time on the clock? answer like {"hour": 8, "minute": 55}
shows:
{"hour": 10, "minute": 21}
